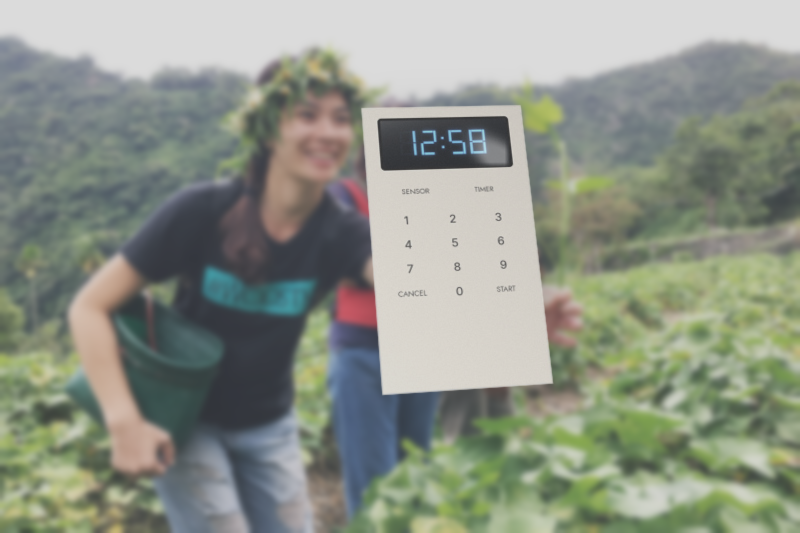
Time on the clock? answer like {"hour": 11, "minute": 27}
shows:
{"hour": 12, "minute": 58}
